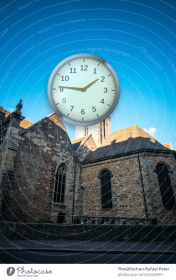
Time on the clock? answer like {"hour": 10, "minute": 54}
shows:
{"hour": 1, "minute": 46}
